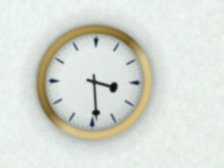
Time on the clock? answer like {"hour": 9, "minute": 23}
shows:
{"hour": 3, "minute": 29}
